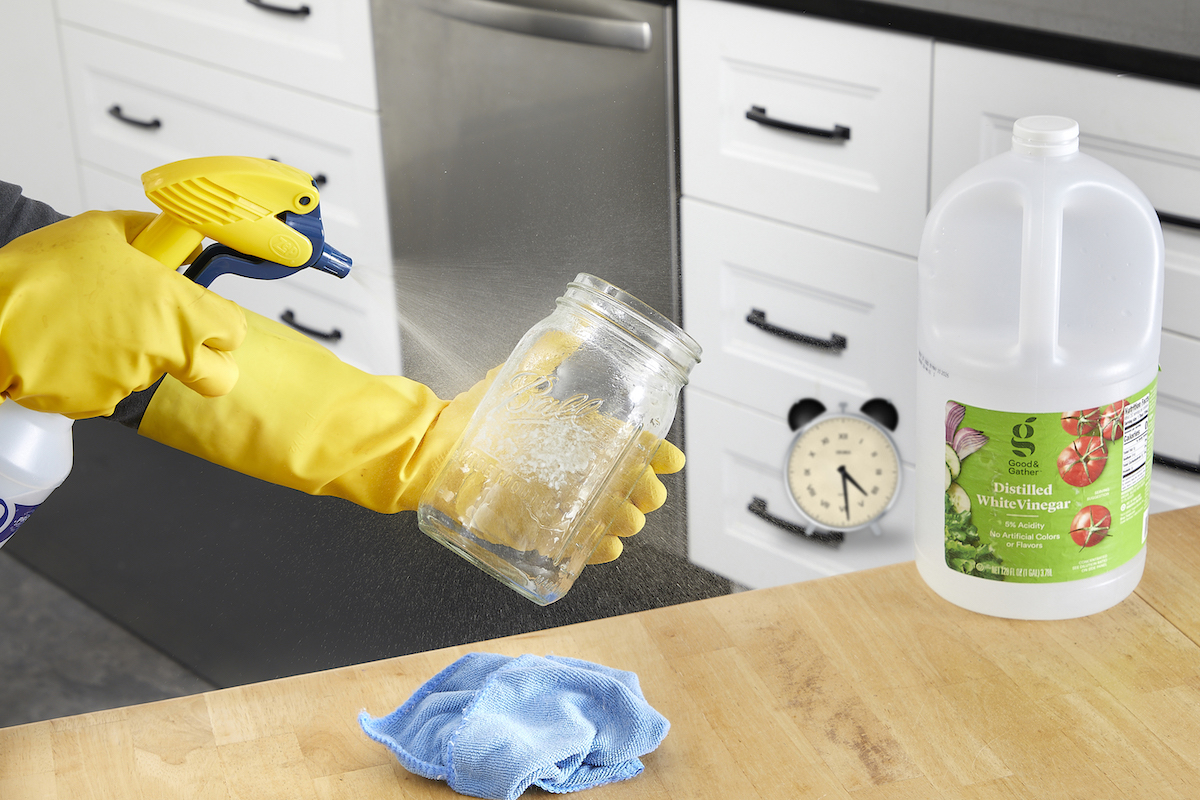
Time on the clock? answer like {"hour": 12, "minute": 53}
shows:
{"hour": 4, "minute": 29}
